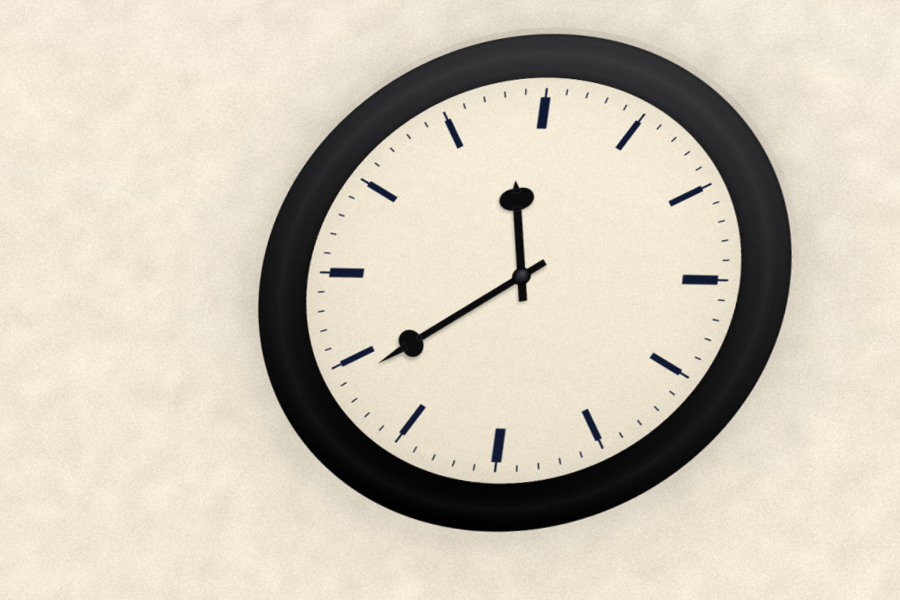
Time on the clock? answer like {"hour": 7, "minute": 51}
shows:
{"hour": 11, "minute": 39}
